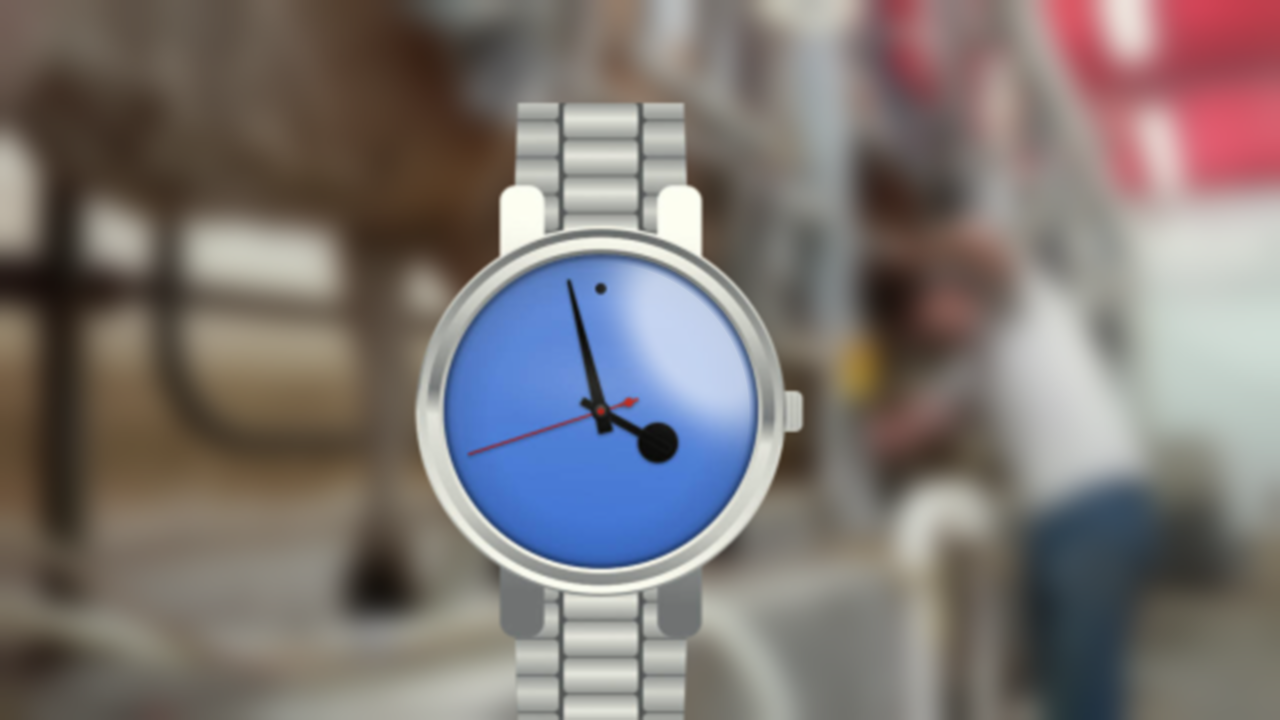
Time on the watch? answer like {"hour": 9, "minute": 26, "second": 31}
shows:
{"hour": 3, "minute": 57, "second": 42}
